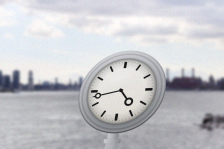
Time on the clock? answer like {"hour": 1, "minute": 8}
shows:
{"hour": 4, "minute": 43}
